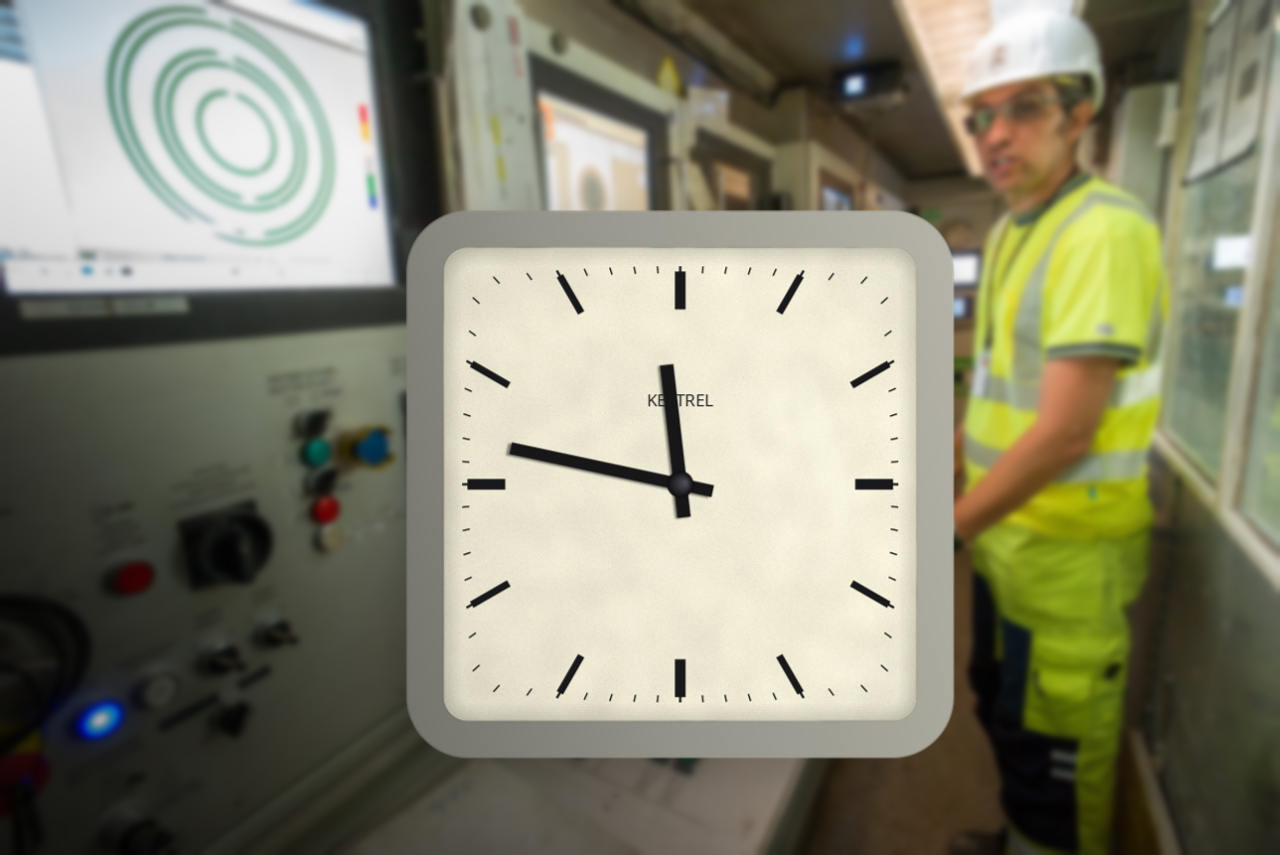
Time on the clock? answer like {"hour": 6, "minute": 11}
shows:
{"hour": 11, "minute": 47}
